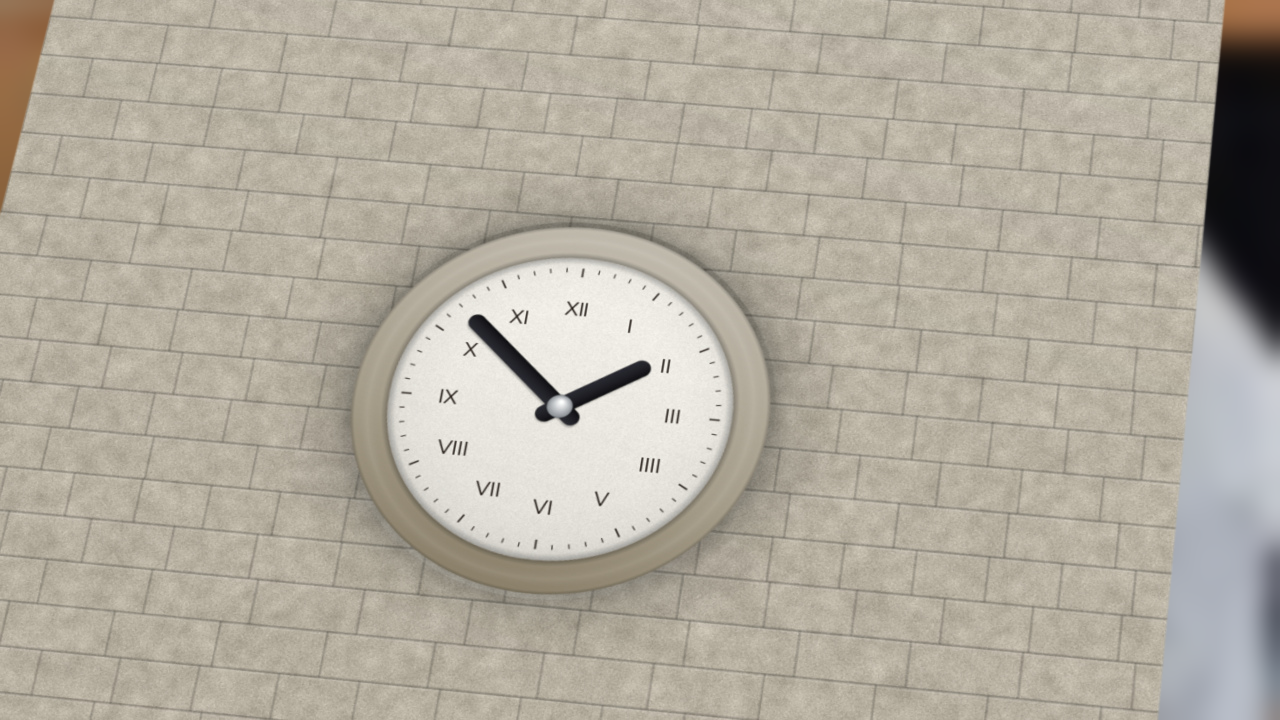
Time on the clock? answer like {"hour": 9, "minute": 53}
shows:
{"hour": 1, "minute": 52}
